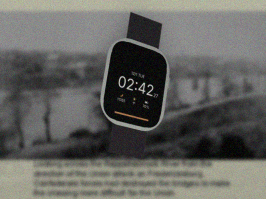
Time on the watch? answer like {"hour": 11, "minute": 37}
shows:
{"hour": 2, "minute": 42}
